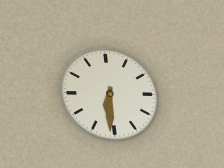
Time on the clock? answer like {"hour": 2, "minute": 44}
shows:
{"hour": 6, "minute": 31}
